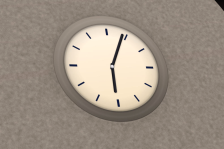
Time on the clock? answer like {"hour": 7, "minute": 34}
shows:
{"hour": 6, "minute": 4}
